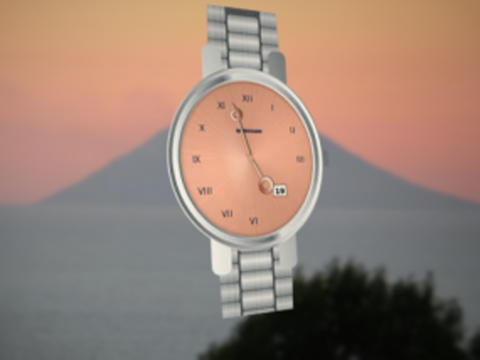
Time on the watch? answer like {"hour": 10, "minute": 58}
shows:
{"hour": 4, "minute": 57}
